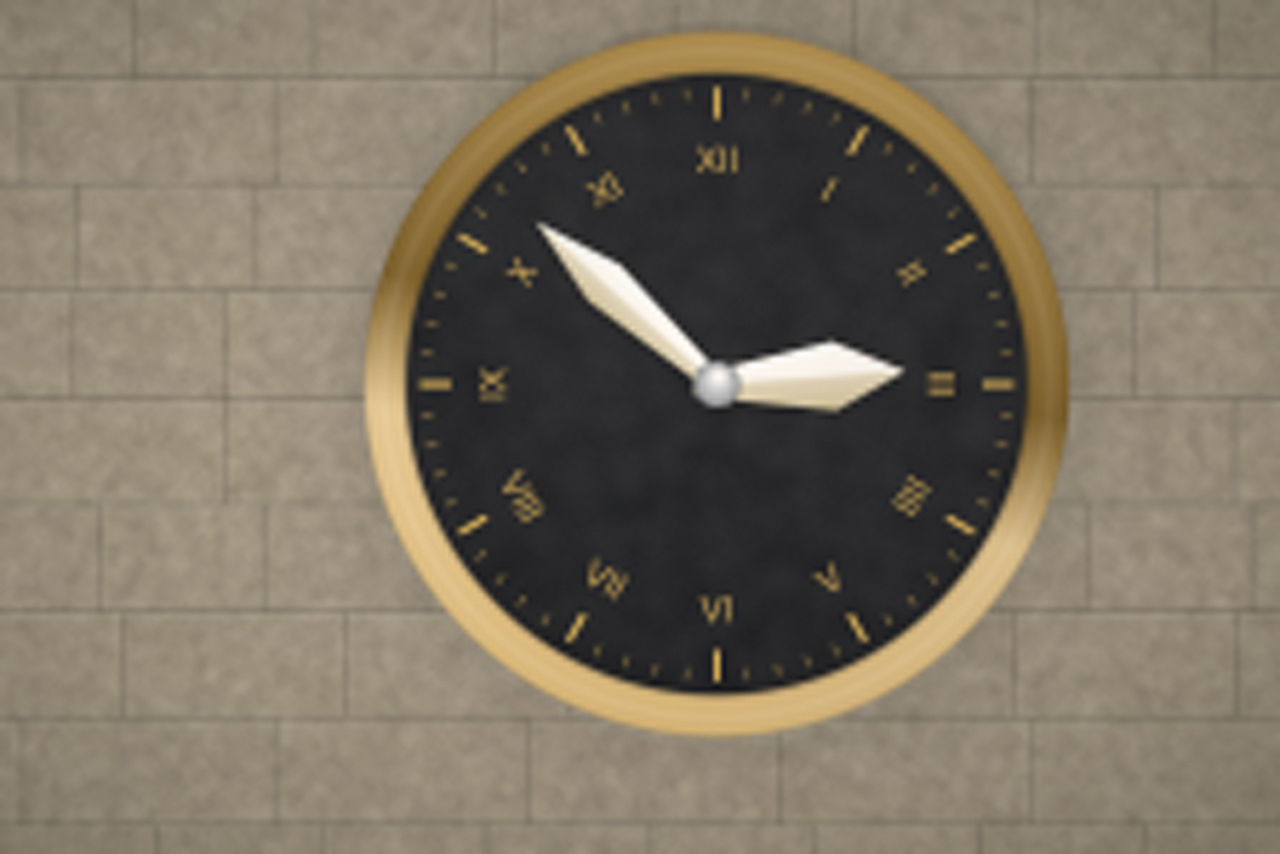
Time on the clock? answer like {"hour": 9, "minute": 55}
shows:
{"hour": 2, "minute": 52}
